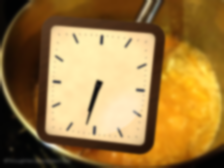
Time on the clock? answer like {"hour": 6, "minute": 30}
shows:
{"hour": 6, "minute": 32}
